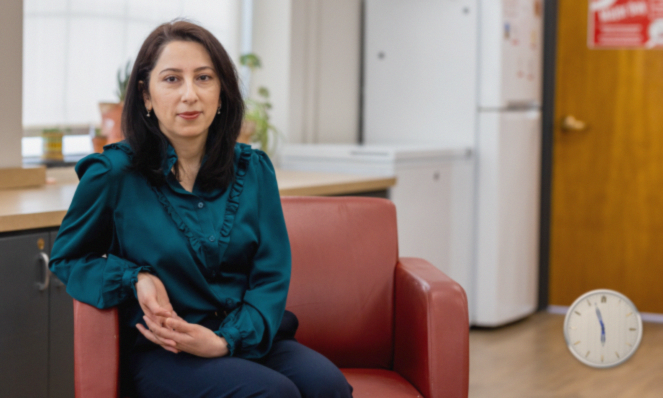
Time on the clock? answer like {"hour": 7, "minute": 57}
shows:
{"hour": 5, "minute": 57}
